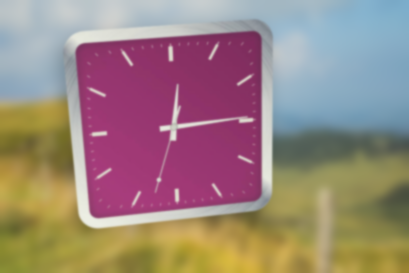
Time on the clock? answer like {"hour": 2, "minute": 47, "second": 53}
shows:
{"hour": 12, "minute": 14, "second": 33}
